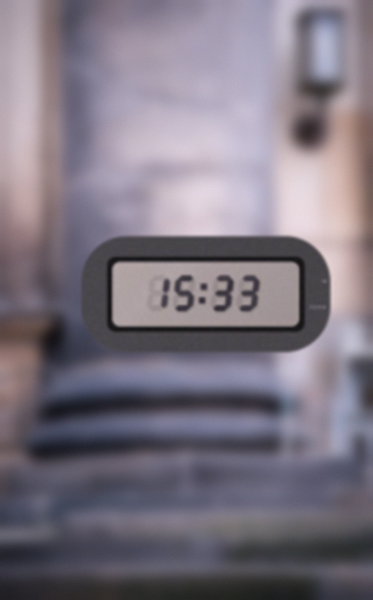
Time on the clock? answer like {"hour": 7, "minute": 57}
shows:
{"hour": 15, "minute": 33}
